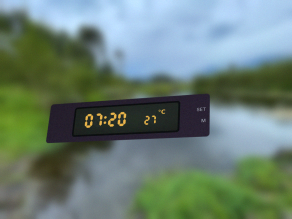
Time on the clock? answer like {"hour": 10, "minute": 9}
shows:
{"hour": 7, "minute": 20}
